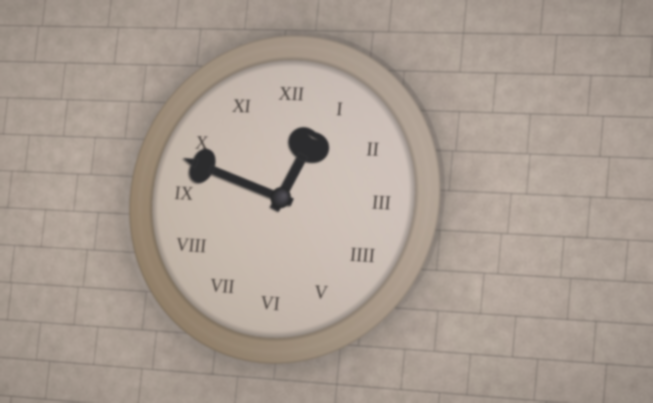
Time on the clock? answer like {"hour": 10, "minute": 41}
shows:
{"hour": 12, "minute": 48}
